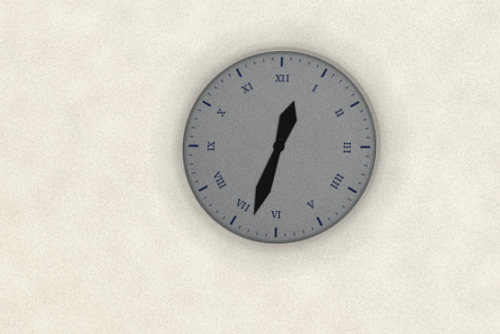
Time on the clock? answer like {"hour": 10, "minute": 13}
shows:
{"hour": 12, "minute": 33}
